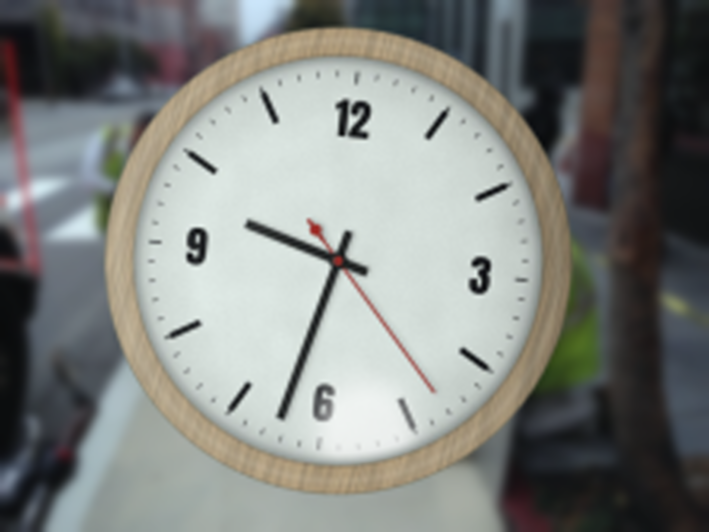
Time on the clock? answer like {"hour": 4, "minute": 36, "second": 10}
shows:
{"hour": 9, "minute": 32, "second": 23}
